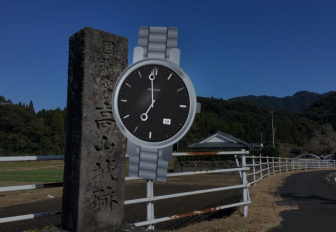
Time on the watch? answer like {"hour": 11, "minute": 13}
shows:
{"hour": 6, "minute": 59}
